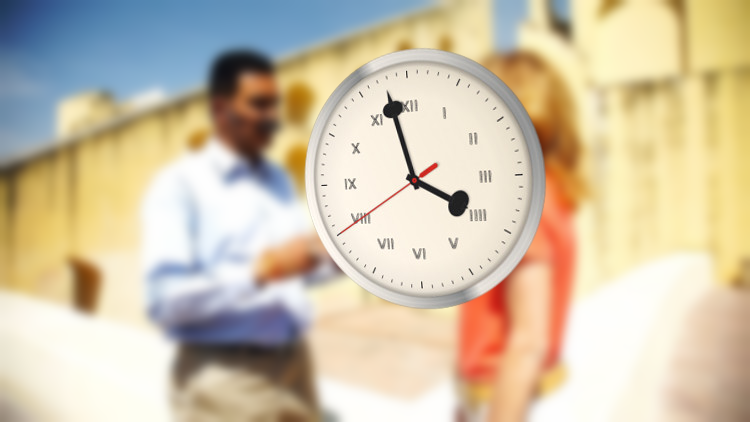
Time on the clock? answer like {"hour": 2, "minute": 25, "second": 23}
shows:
{"hour": 3, "minute": 57, "second": 40}
